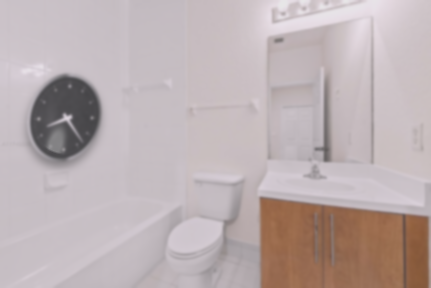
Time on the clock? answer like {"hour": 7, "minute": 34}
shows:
{"hour": 8, "minute": 23}
